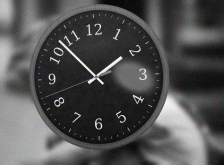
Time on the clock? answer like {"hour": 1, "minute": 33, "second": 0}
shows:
{"hour": 1, "minute": 52, "second": 42}
